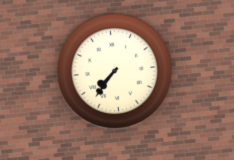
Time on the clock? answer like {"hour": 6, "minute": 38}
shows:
{"hour": 7, "minute": 37}
